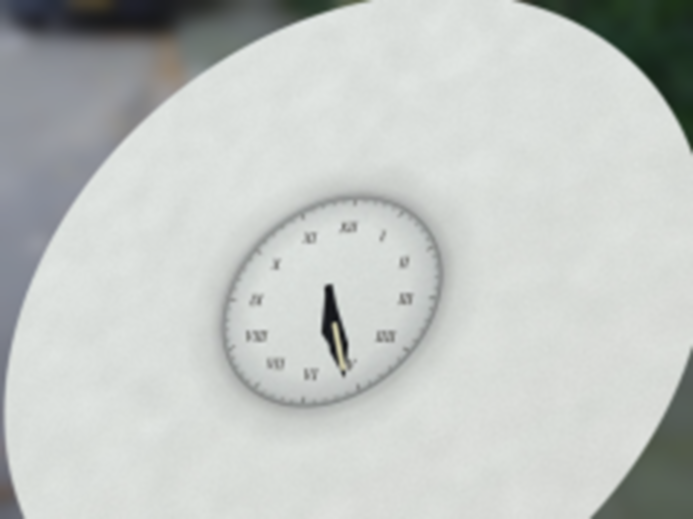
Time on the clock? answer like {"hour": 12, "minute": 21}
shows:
{"hour": 5, "minute": 26}
